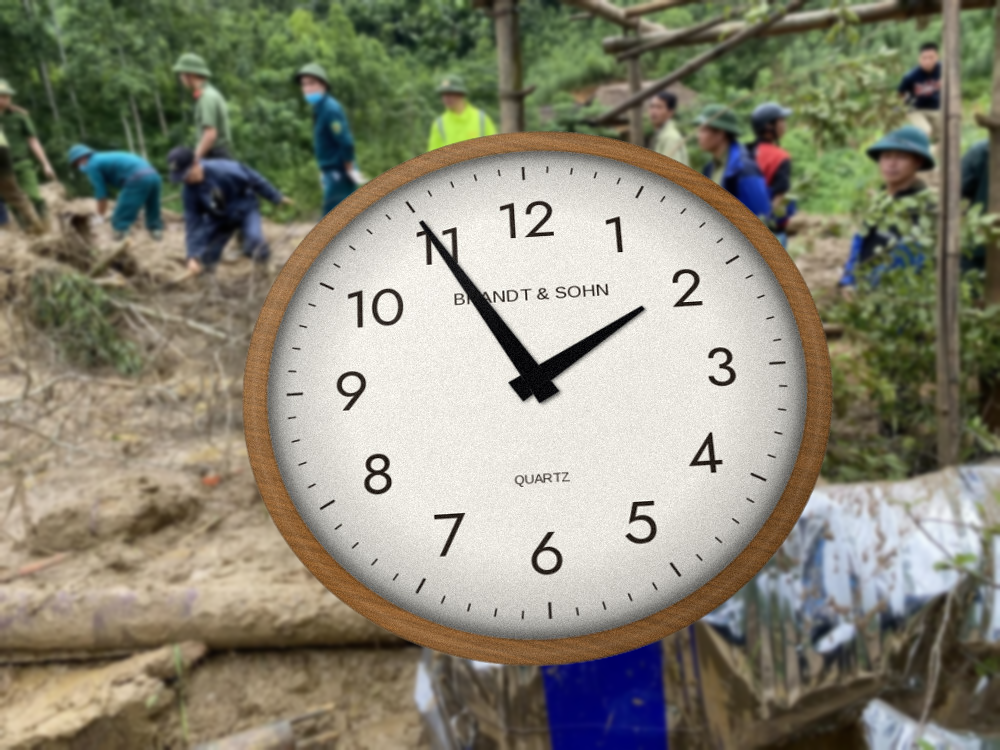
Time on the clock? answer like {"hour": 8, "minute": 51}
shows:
{"hour": 1, "minute": 55}
